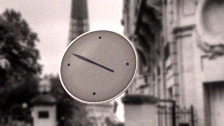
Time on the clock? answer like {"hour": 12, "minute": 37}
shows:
{"hour": 3, "minute": 49}
